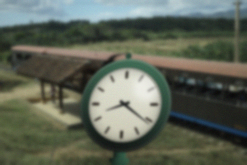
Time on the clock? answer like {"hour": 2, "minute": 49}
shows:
{"hour": 8, "minute": 21}
